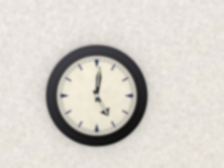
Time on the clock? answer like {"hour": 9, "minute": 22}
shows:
{"hour": 5, "minute": 1}
